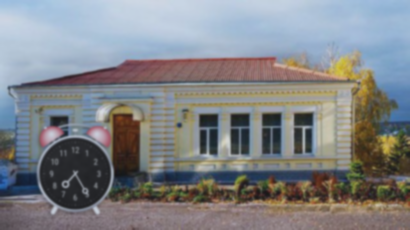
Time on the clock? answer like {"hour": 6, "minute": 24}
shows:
{"hour": 7, "minute": 25}
